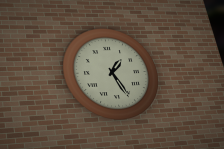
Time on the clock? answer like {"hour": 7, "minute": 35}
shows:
{"hour": 1, "minute": 26}
